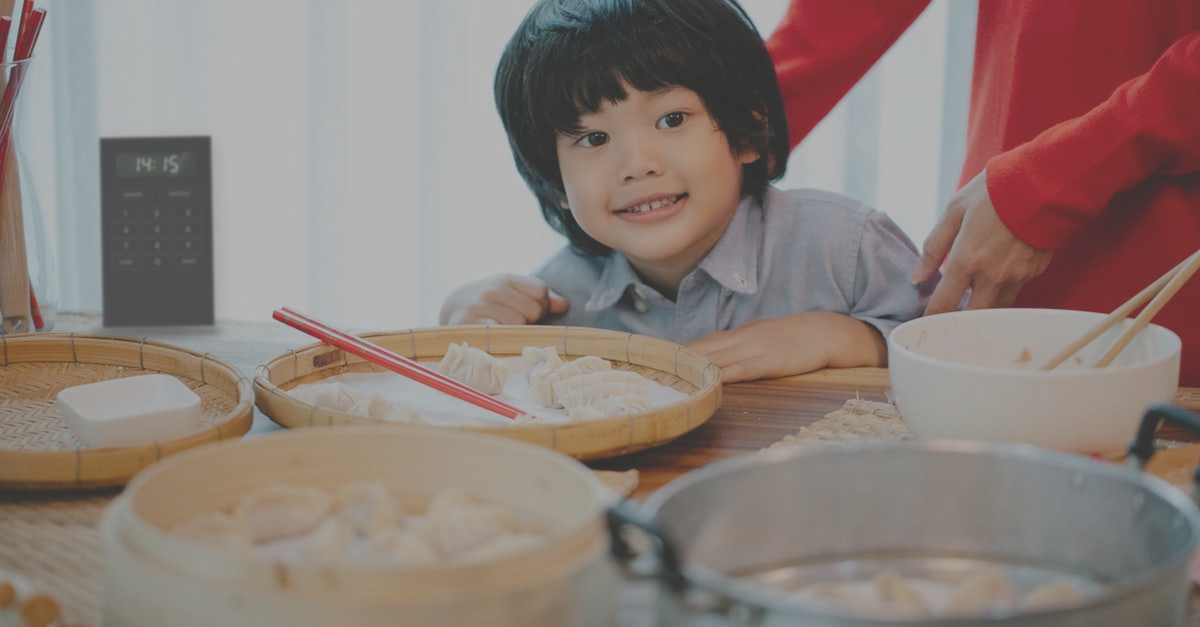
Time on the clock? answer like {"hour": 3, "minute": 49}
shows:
{"hour": 14, "minute": 15}
